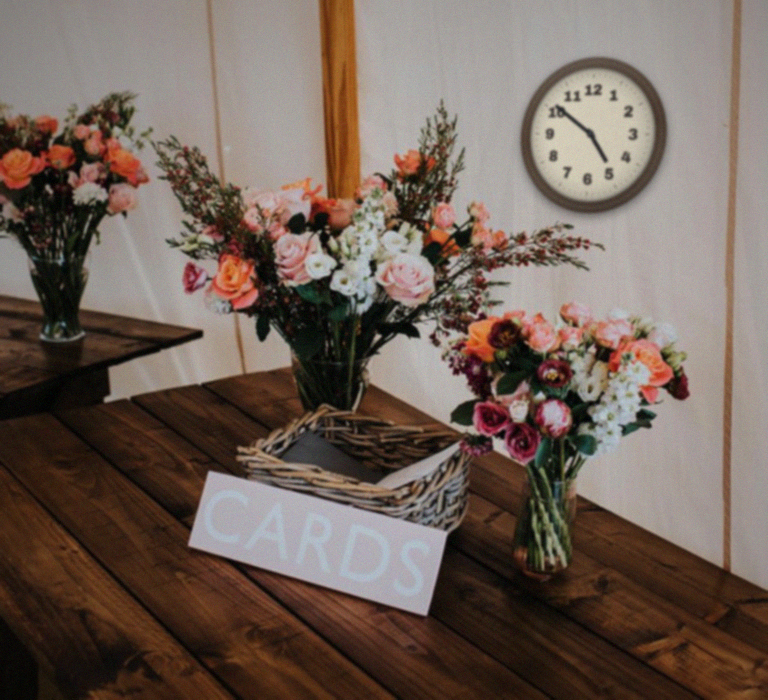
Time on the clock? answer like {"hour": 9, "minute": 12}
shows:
{"hour": 4, "minute": 51}
